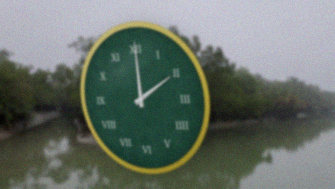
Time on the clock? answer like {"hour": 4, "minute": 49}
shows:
{"hour": 2, "minute": 0}
